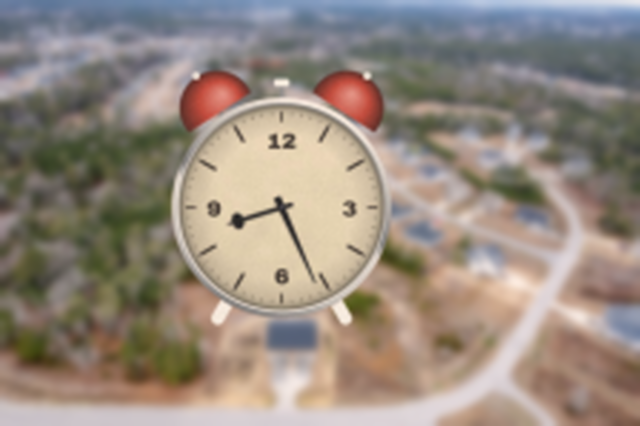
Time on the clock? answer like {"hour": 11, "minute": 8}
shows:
{"hour": 8, "minute": 26}
